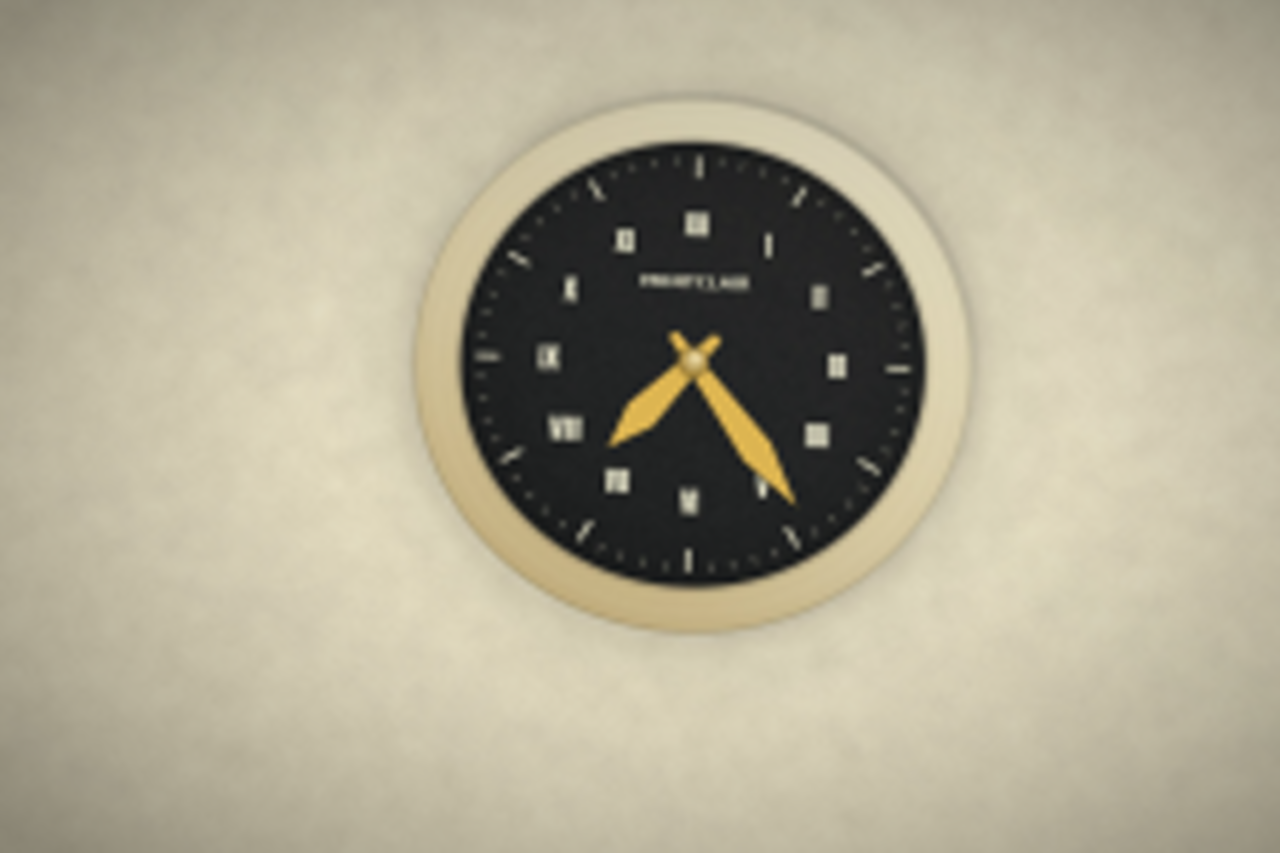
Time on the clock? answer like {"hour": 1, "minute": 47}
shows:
{"hour": 7, "minute": 24}
